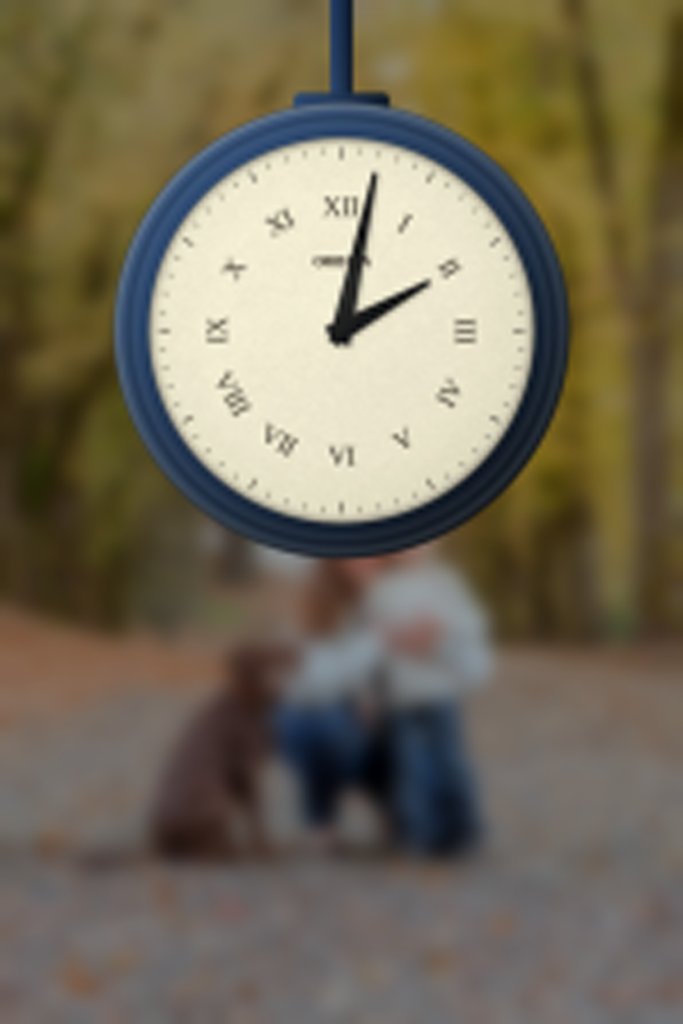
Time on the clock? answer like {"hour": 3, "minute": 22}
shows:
{"hour": 2, "minute": 2}
